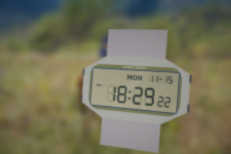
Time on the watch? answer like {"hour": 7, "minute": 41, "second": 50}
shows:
{"hour": 18, "minute": 29, "second": 22}
